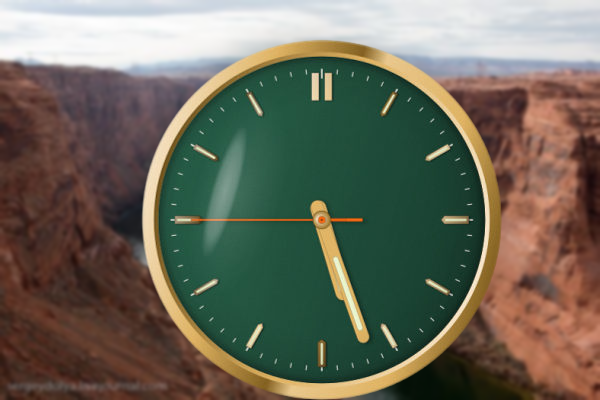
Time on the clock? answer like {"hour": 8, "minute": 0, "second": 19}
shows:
{"hour": 5, "minute": 26, "second": 45}
